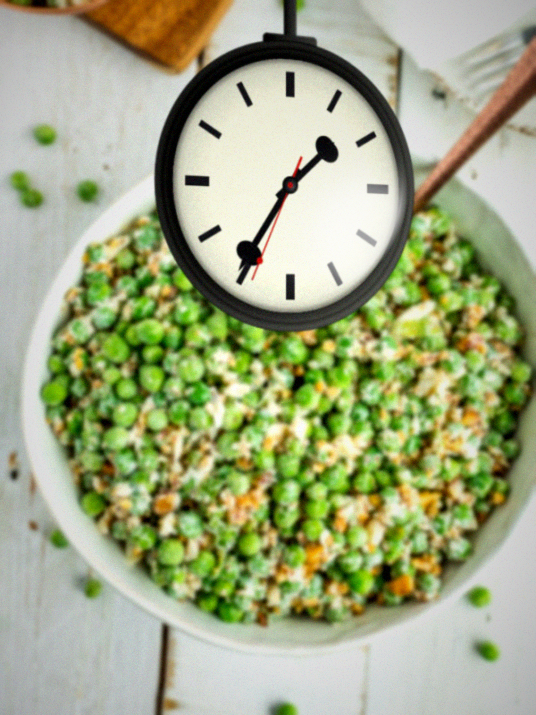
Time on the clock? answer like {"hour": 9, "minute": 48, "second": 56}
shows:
{"hour": 1, "minute": 35, "second": 34}
